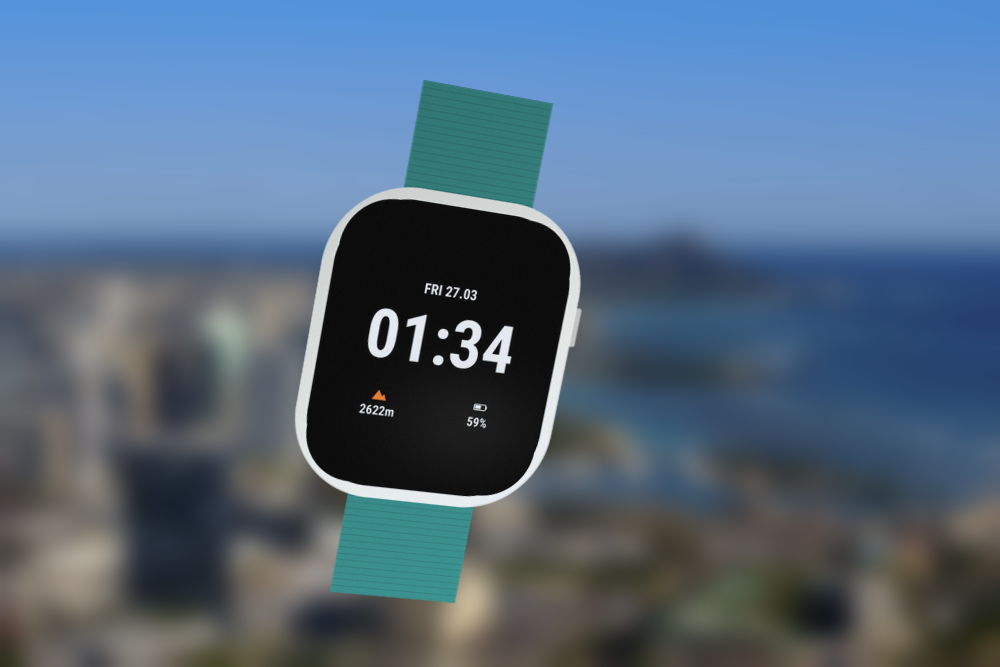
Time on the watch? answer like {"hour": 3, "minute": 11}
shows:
{"hour": 1, "minute": 34}
